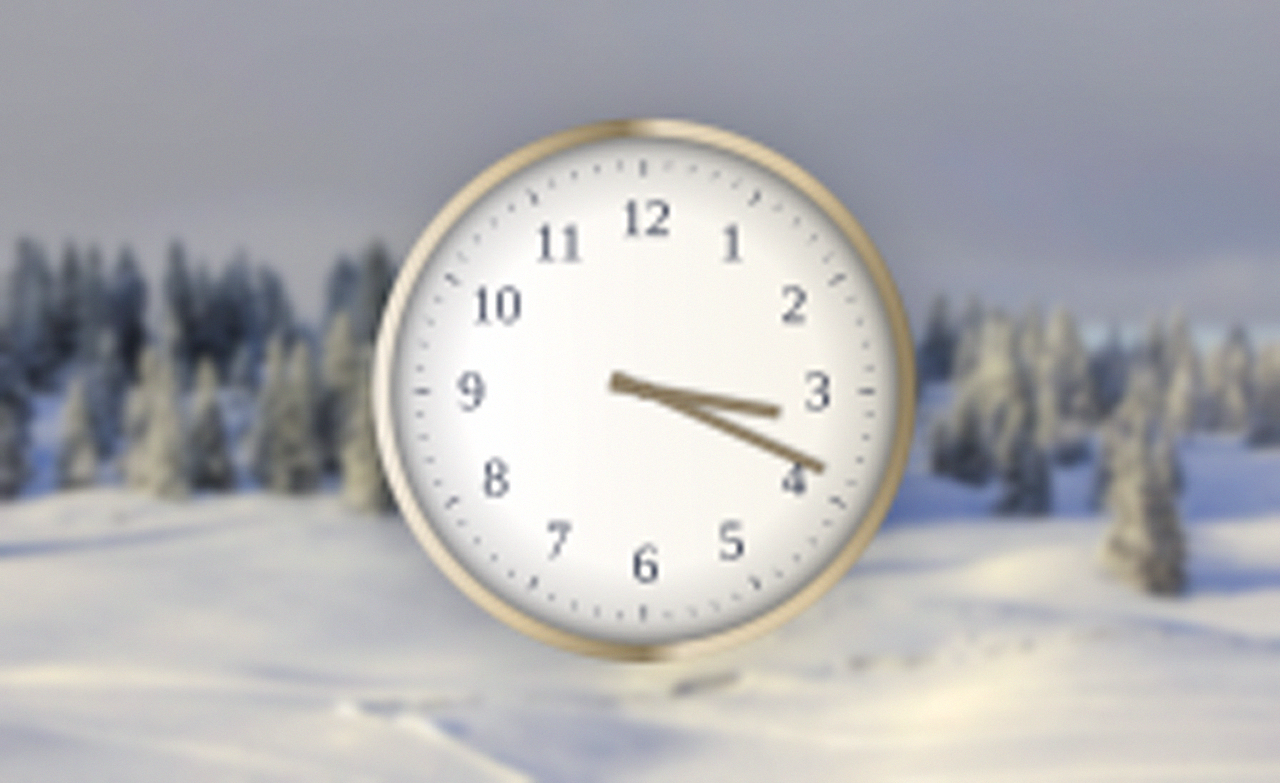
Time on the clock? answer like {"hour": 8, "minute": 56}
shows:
{"hour": 3, "minute": 19}
